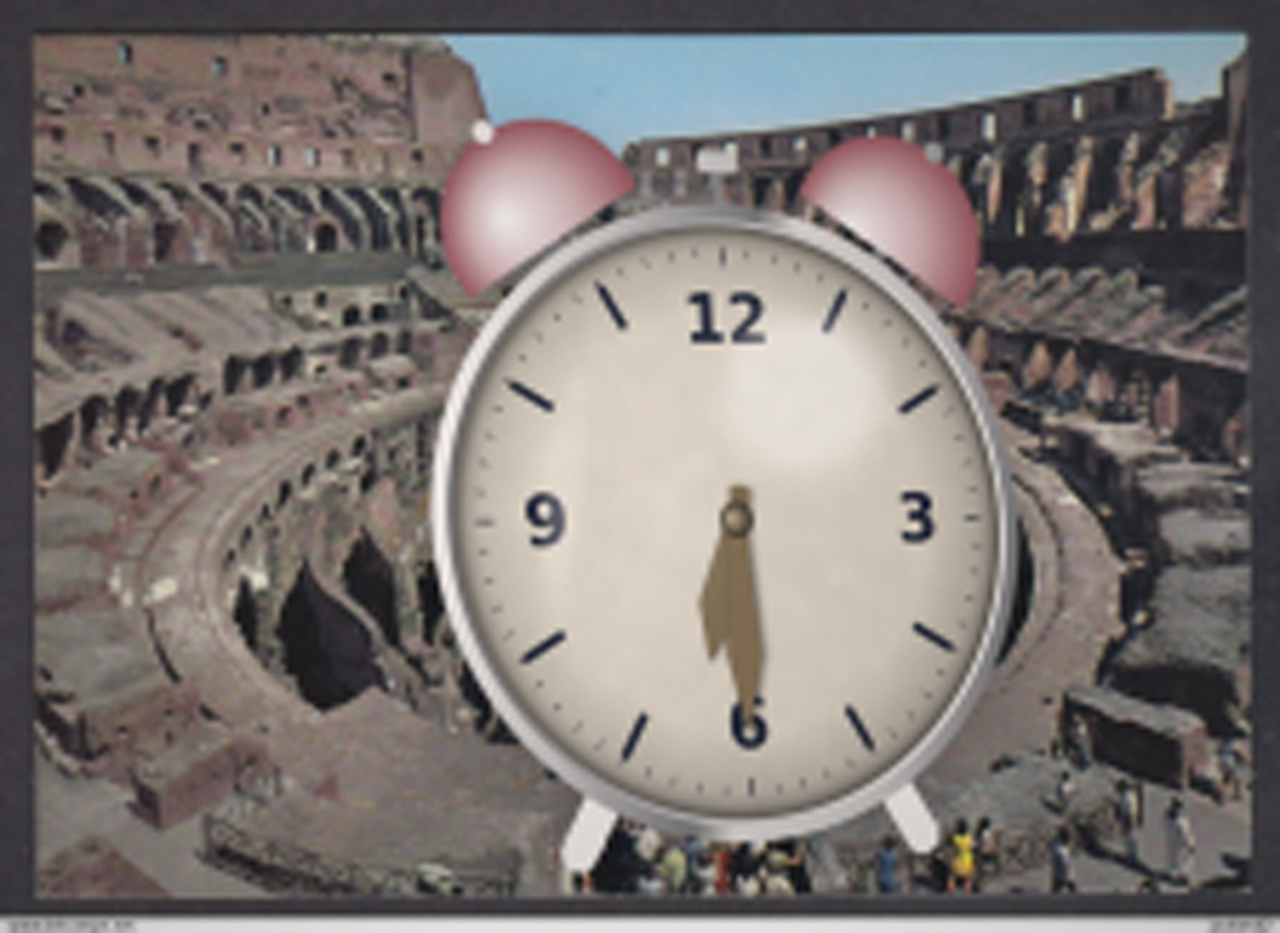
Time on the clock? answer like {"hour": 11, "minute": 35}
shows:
{"hour": 6, "minute": 30}
